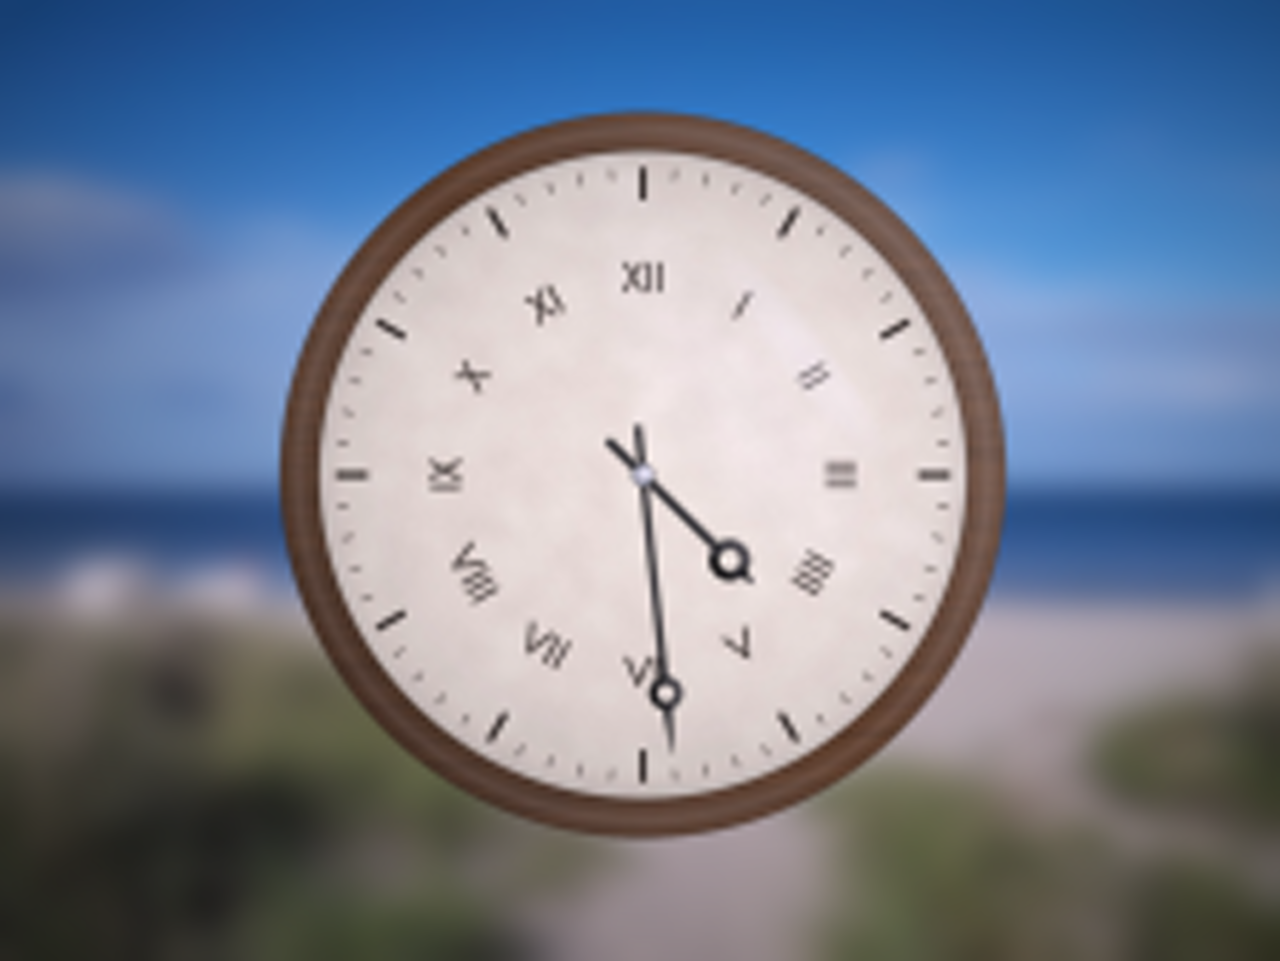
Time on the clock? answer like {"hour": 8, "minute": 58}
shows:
{"hour": 4, "minute": 29}
